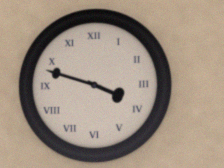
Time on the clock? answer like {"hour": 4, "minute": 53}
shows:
{"hour": 3, "minute": 48}
